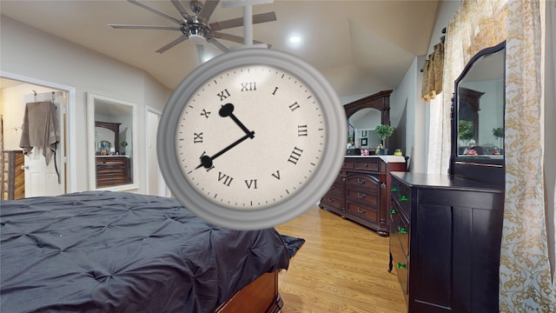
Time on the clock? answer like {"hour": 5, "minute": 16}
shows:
{"hour": 10, "minute": 40}
